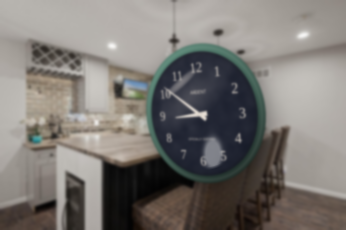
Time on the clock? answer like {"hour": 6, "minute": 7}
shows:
{"hour": 8, "minute": 51}
